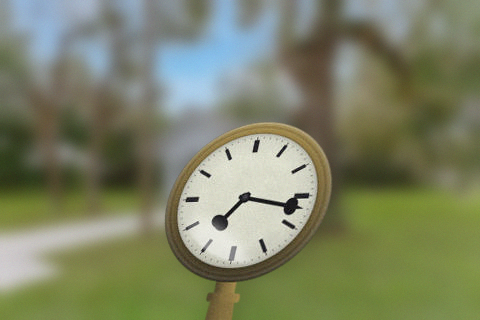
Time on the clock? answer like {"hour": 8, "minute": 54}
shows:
{"hour": 7, "minute": 17}
